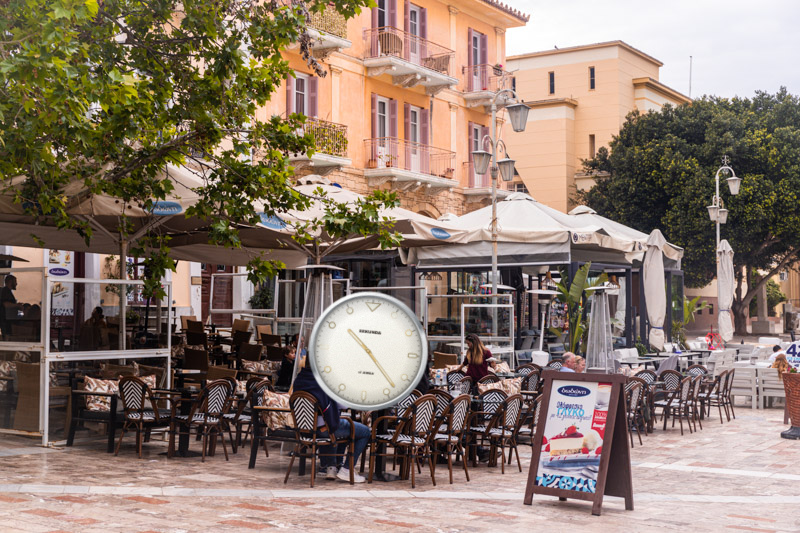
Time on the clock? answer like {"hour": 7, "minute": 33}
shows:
{"hour": 10, "minute": 23}
